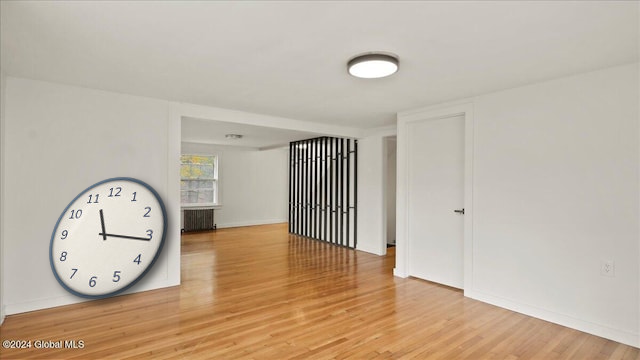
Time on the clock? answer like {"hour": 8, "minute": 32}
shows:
{"hour": 11, "minute": 16}
